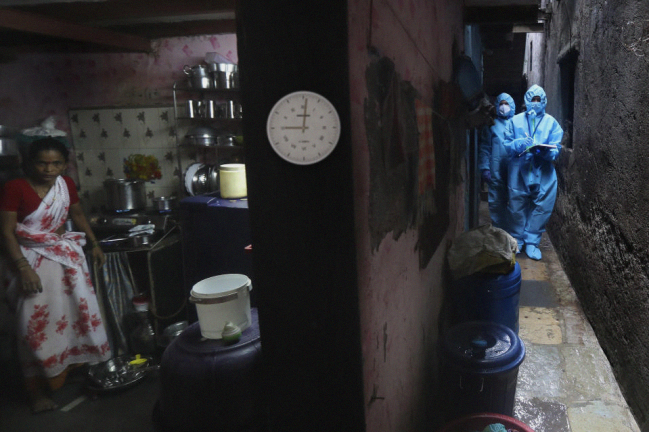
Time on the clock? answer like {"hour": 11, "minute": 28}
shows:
{"hour": 9, "minute": 1}
